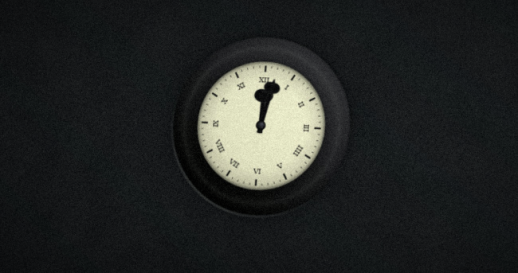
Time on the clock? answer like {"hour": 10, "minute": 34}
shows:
{"hour": 12, "minute": 2}
